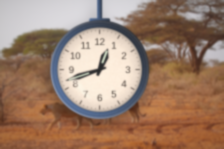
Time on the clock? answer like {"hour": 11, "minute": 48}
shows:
{"hour": 12, "minute": 42}
